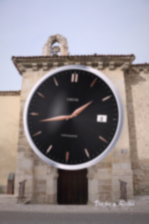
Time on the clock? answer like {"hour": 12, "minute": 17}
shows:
{"hour": 1, "minute": 43}
